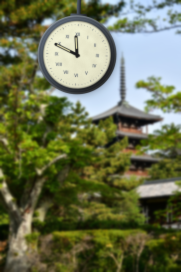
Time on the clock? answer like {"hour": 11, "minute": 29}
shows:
{"hour": 11, "minute": 49}
